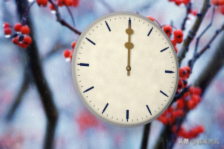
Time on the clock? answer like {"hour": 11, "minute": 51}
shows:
{"hour": 12, "minute": 0}
